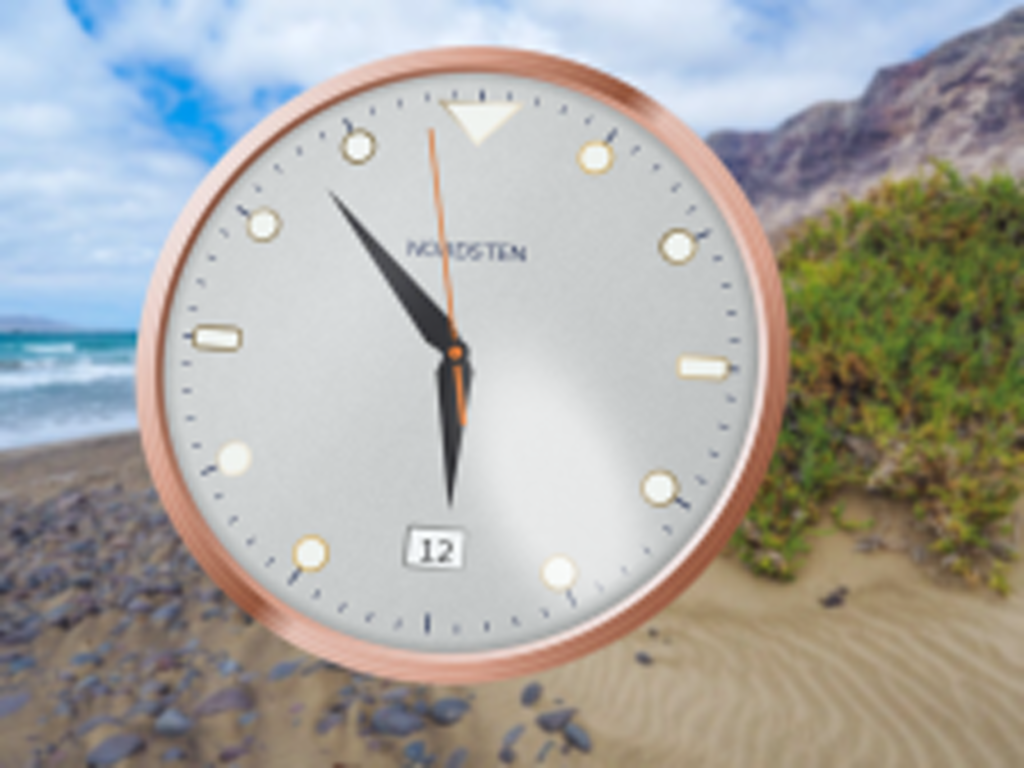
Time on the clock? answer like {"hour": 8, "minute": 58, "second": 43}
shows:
{"hour": 5, "minute": 52, "second": 58}
